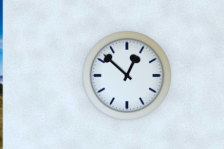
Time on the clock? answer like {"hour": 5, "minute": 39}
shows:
{"hour": 12, "minute": 52}
